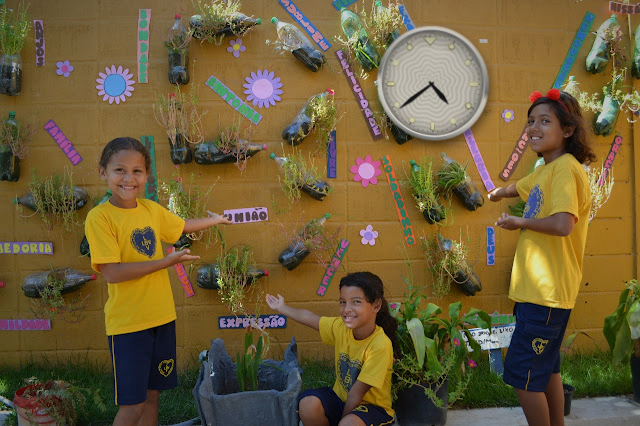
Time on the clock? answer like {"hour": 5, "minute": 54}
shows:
{"hour": 4, "minute": 39}
